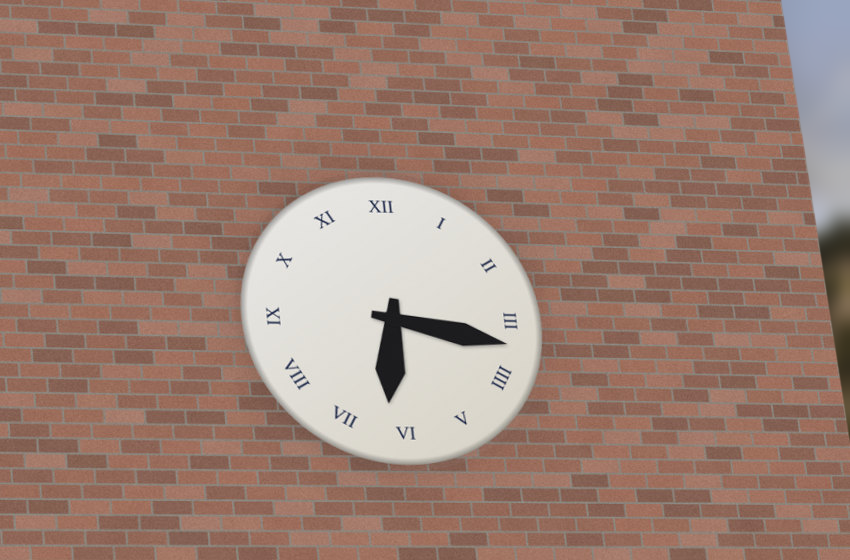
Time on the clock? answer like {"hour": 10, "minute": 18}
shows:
{"hour": 6, "minute": 17}
